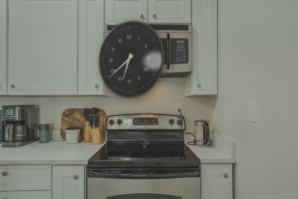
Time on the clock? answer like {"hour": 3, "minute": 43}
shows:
{"hour": 6, "minute": 39}
